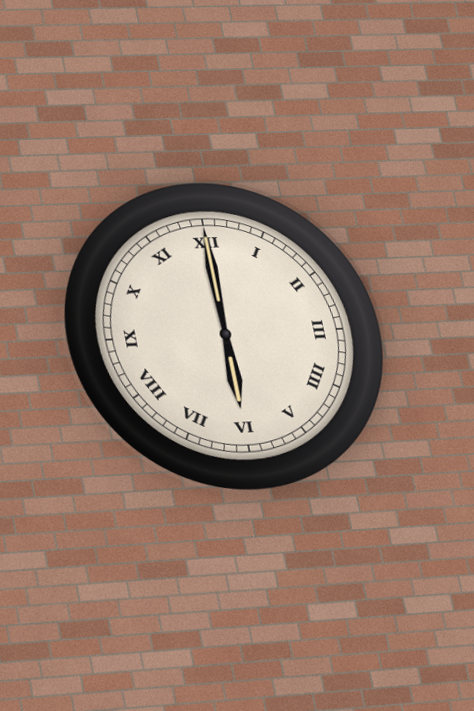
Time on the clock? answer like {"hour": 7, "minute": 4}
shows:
{"hour": 6, "minute": 0}
